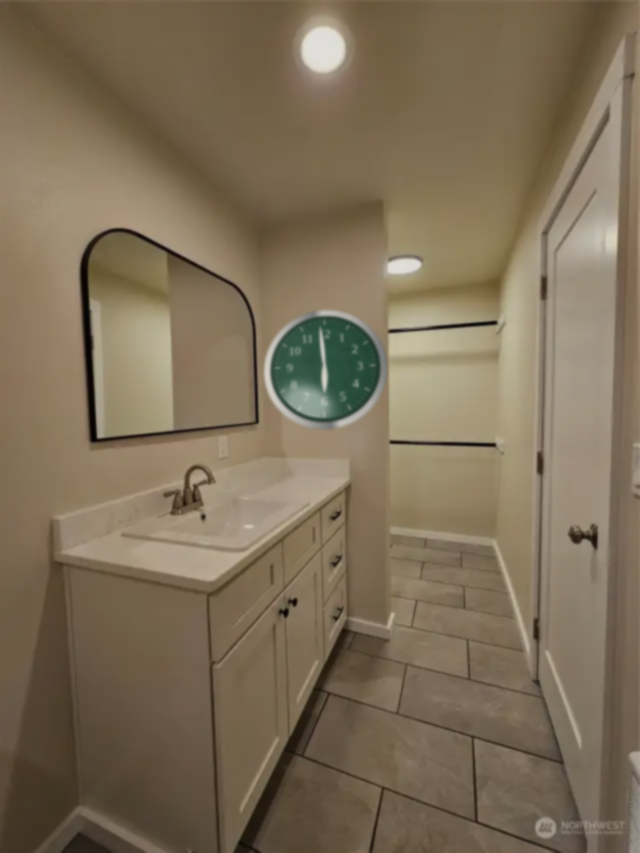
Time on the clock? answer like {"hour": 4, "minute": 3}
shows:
{"hour": 5, "minute": 59}
